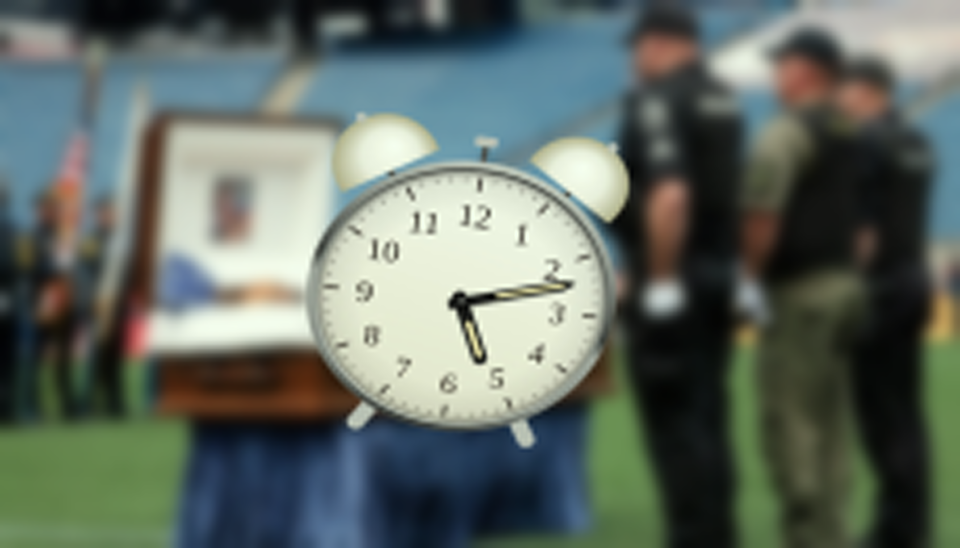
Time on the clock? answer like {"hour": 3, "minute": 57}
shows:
{"hour": 5, "minute": 12}
